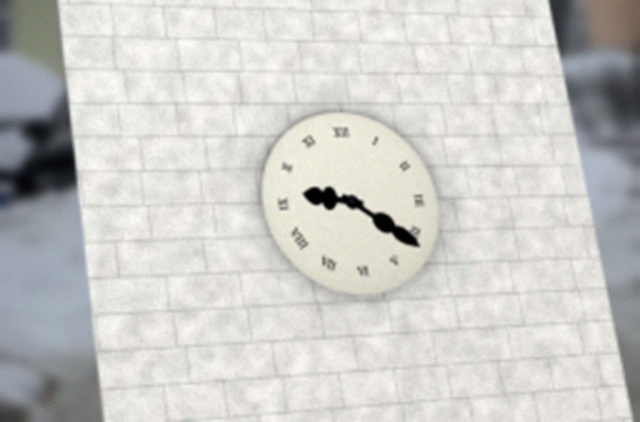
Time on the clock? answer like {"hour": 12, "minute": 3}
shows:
{"hour": 9, "minute": 21}
